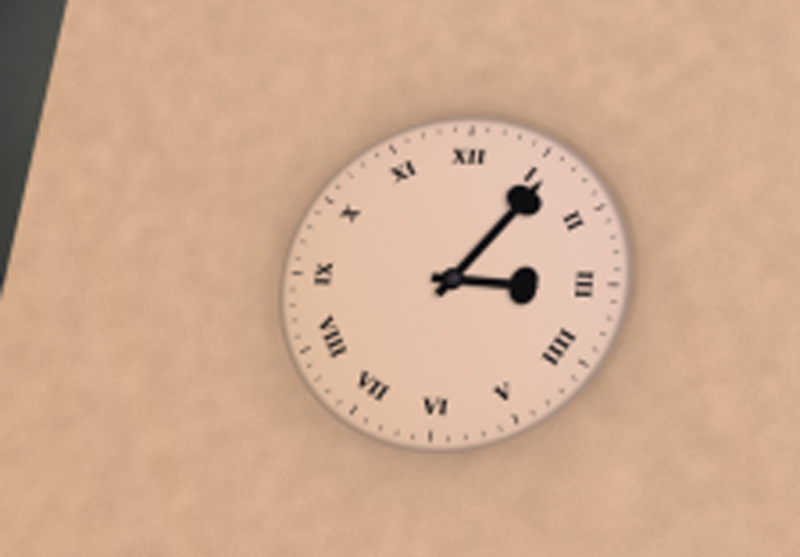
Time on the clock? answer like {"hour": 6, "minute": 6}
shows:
{"hour": 3, "minute": 6}
